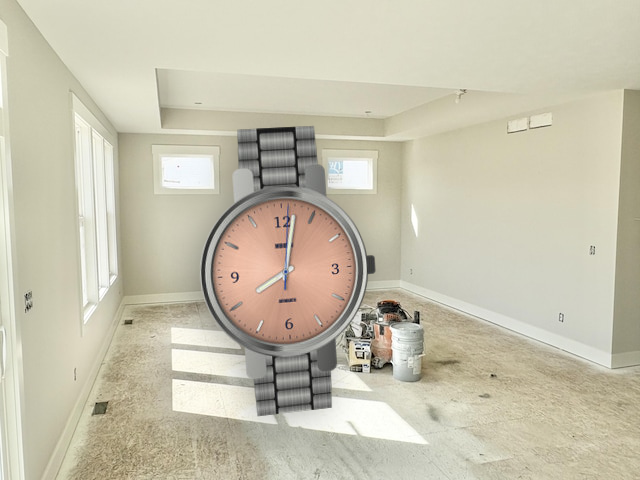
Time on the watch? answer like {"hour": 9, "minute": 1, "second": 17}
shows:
{"hour": 8, "minute": 2, "second": 1}
